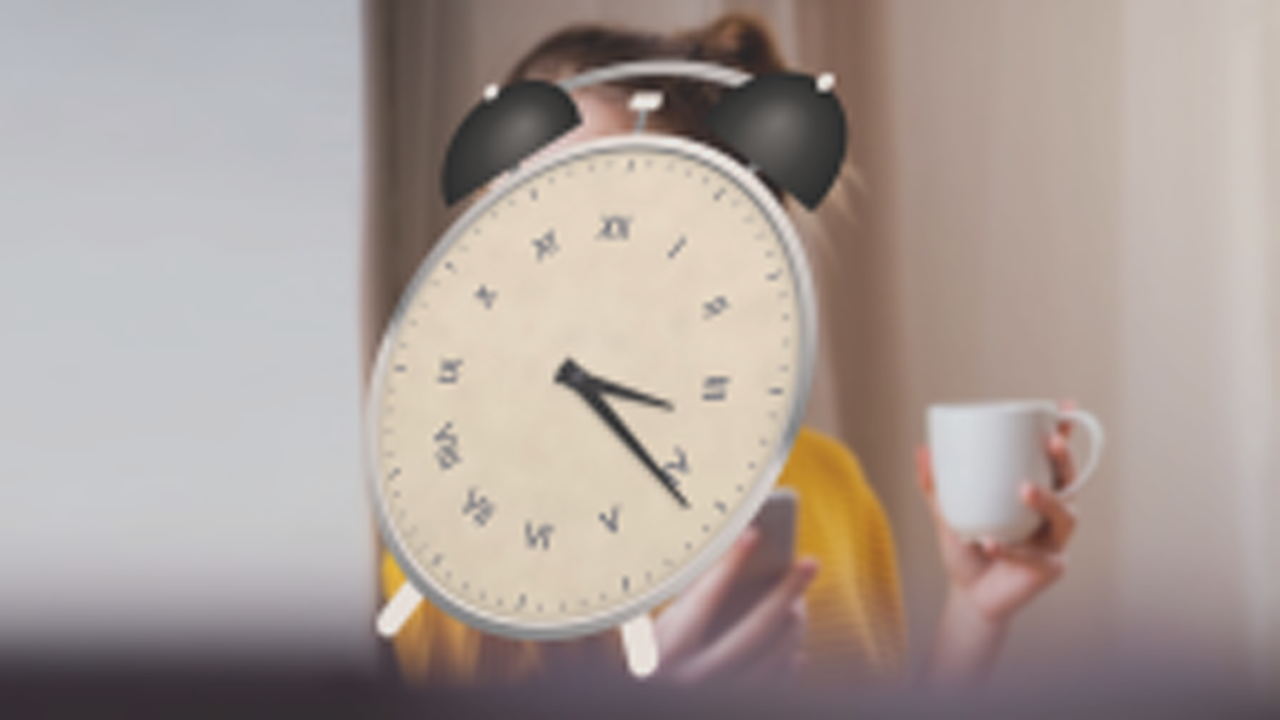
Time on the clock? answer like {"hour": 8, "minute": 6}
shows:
{"hour": 3, "minute": 21}
